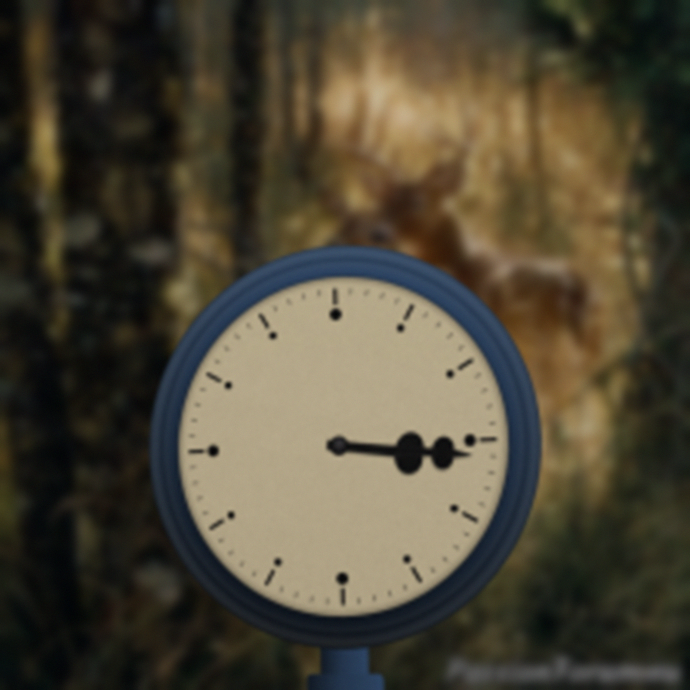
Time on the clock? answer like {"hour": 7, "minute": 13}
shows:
{"hour": 3, "minute": 16}
